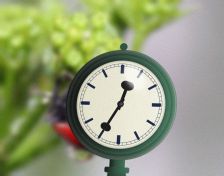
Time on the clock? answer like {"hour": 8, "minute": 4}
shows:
{"hour": 12, "minute": 35}
